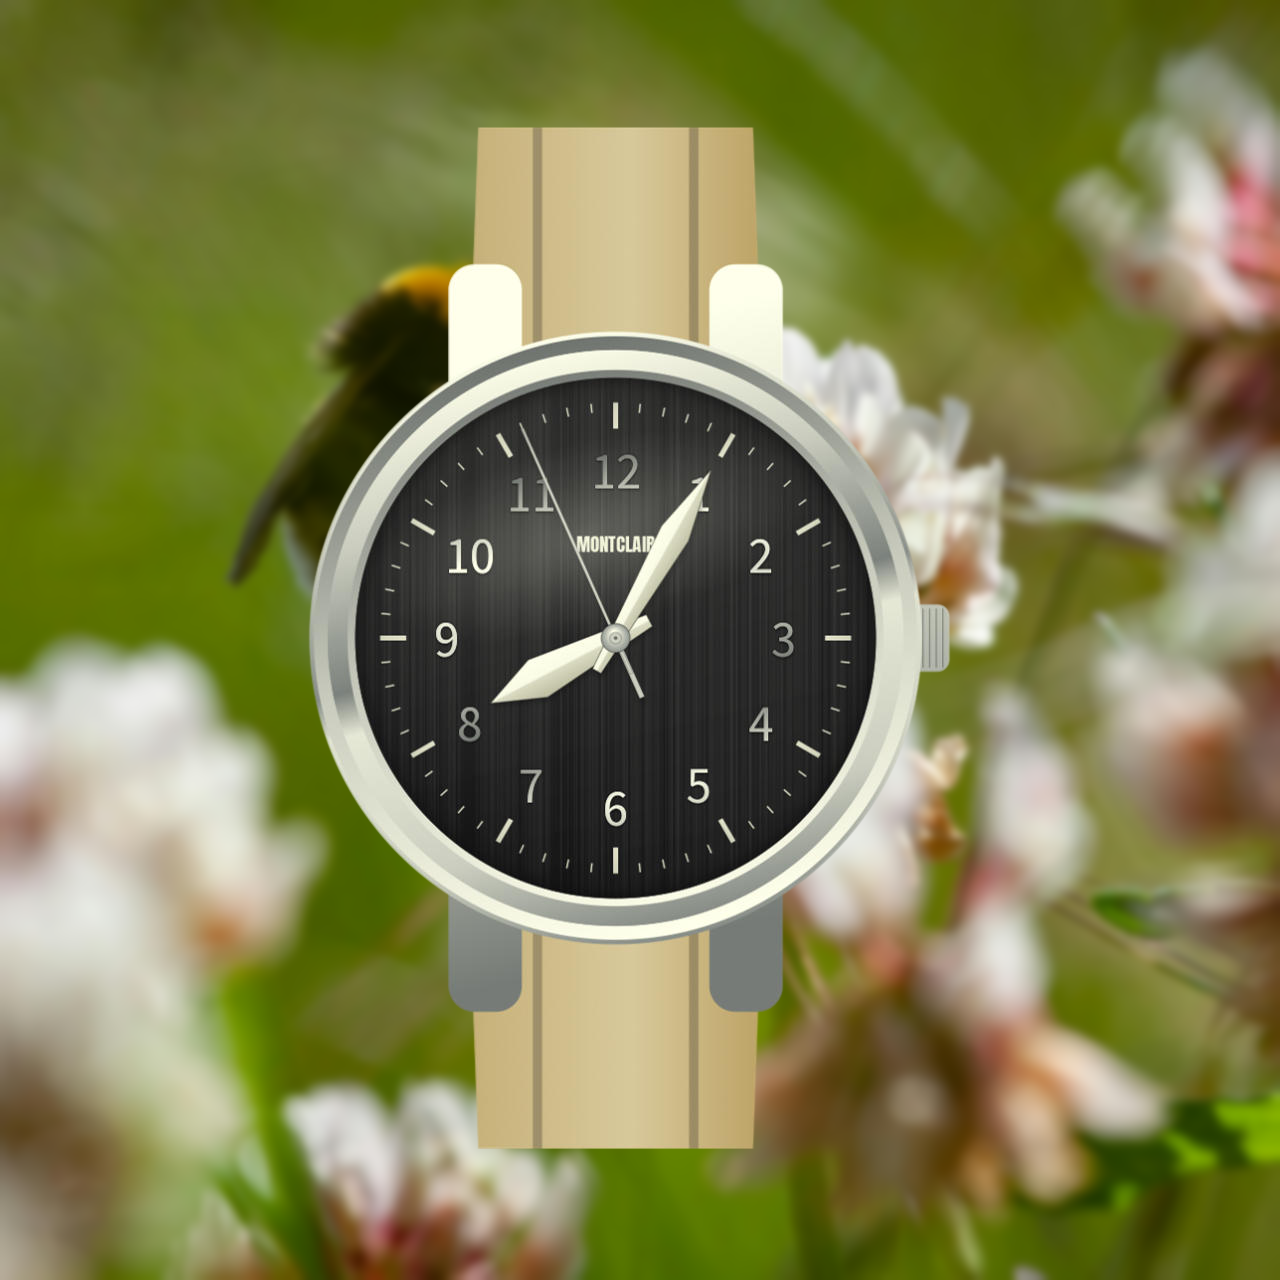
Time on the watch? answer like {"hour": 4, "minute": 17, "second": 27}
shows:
{"hour": 8, "minute": 4, "second": 56}
